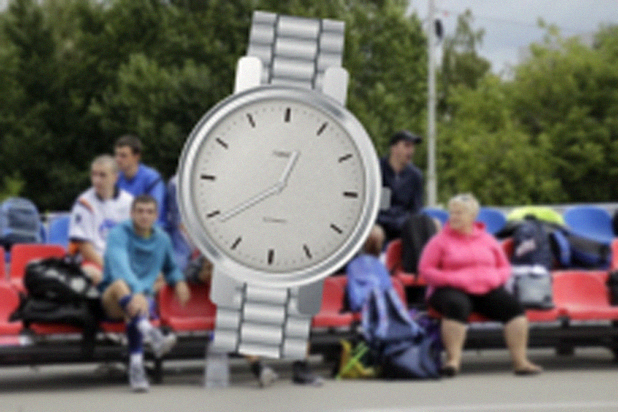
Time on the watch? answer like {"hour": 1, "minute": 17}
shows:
{"hour": 12, "minute": 39}
